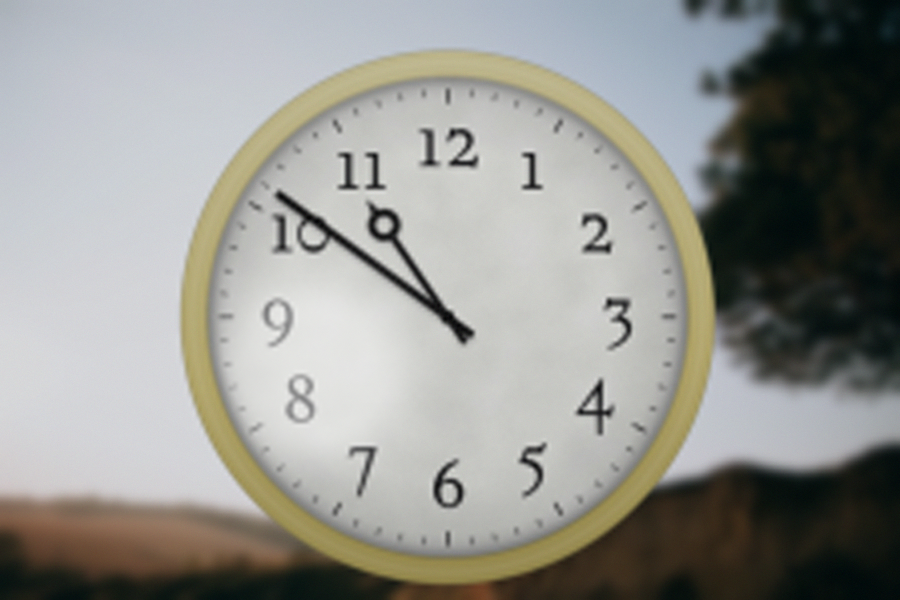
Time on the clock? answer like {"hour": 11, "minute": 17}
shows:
{"hour": 10, "minute": 51}
